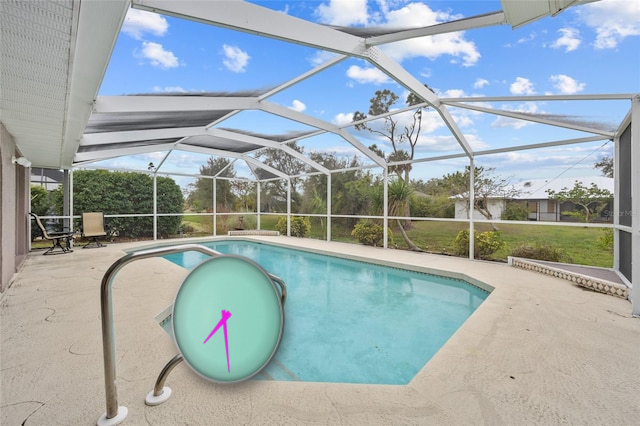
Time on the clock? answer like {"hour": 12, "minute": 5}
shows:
{"hour": 7, "minute": 29}
